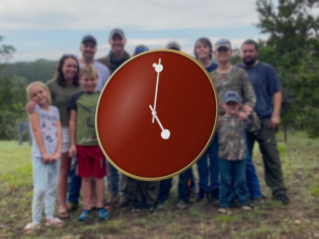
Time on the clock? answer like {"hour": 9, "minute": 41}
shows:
{"hour": 5, "minute": 1}
